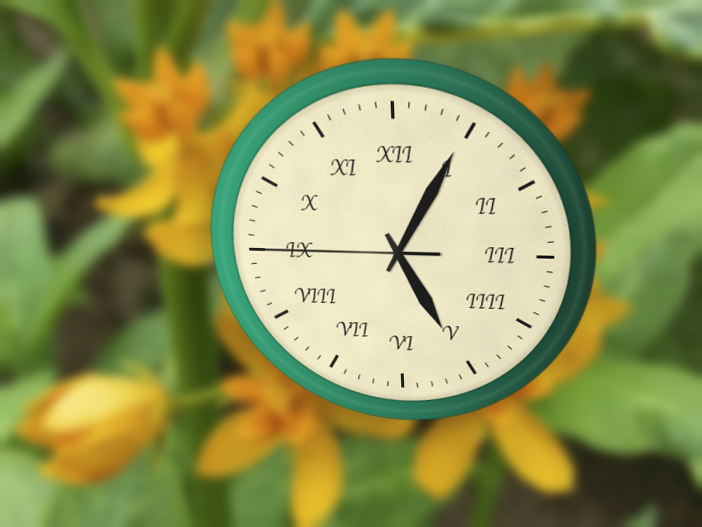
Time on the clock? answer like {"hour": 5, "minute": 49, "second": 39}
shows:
{"hour": 5, "minute": 4, "second": 45}
